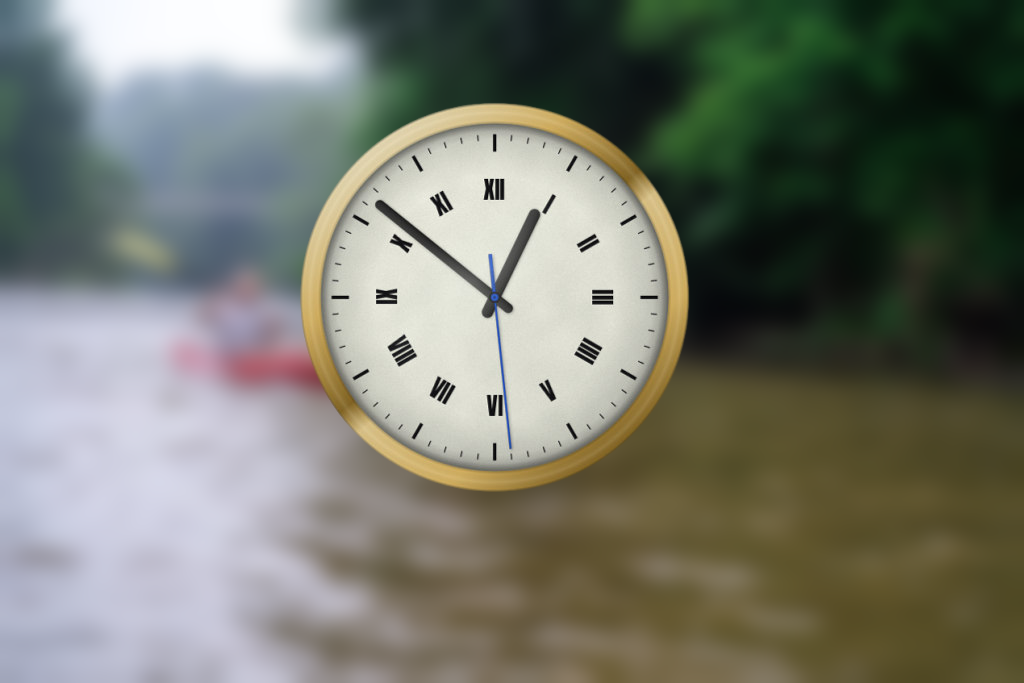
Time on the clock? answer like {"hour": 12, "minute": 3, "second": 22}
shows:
{"hour": 12, "minute": 51, "second": 29}
